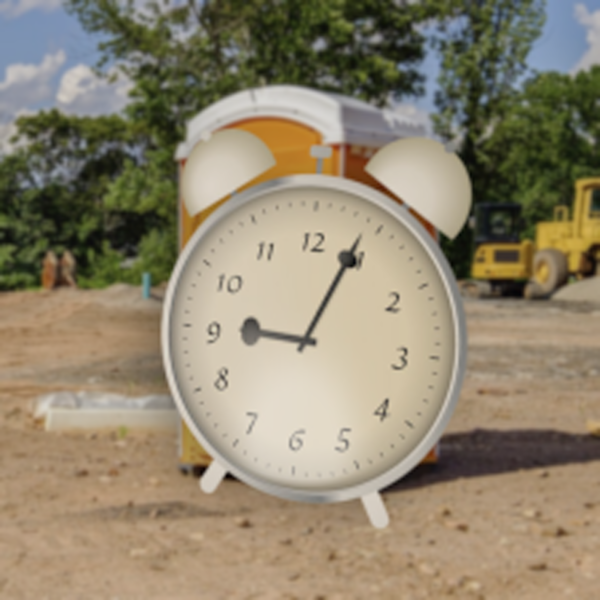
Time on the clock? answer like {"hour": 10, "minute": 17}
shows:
{"hour": 9, "minute": 4}
